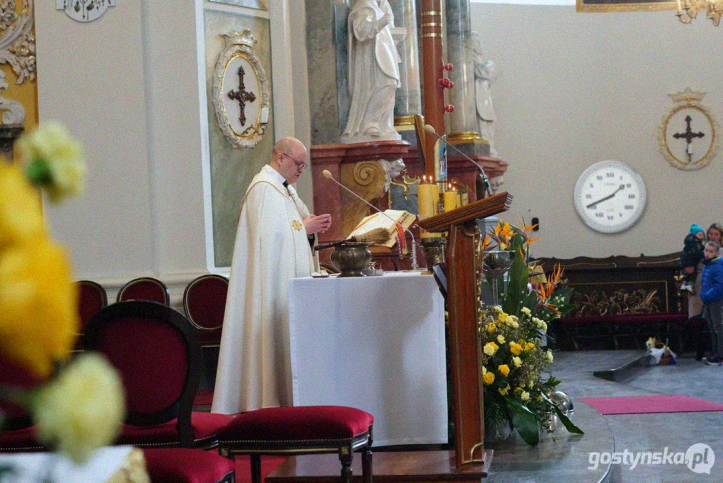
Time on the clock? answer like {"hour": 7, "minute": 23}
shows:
{"hour": 1, "minute": 41}
